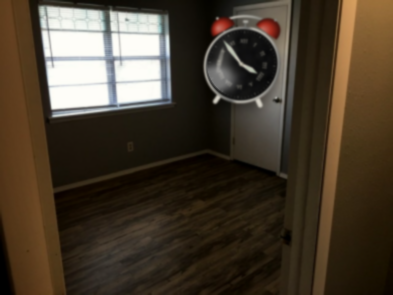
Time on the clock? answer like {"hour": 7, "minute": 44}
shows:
{"hour": 3, "minute": 53}
